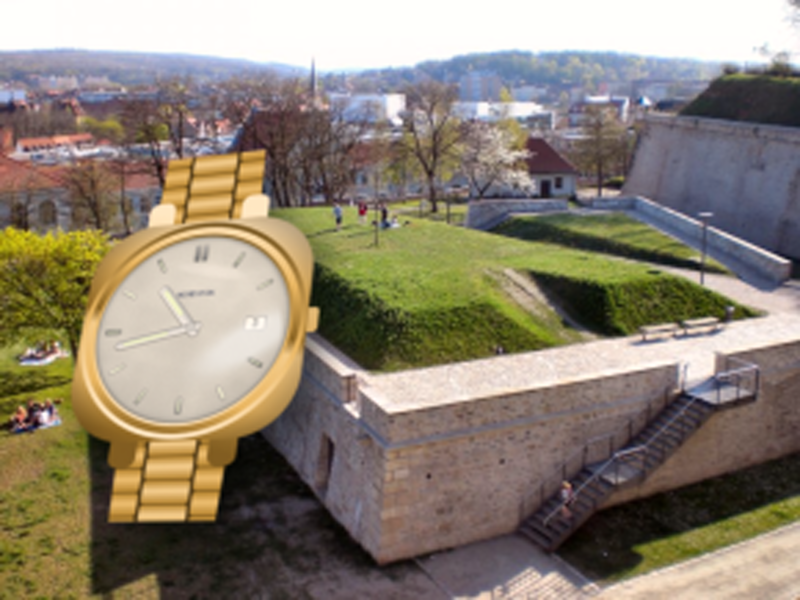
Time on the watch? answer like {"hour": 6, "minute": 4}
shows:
{"hour": 10, "minute": 43}
